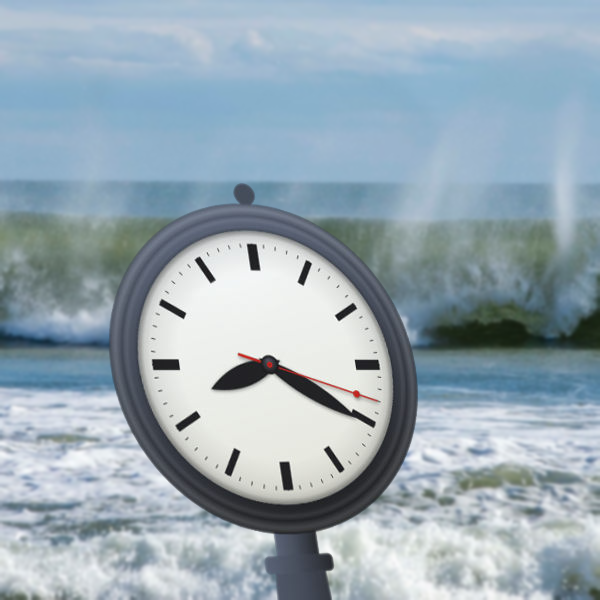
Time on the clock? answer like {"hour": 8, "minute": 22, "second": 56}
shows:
{"hour": 8, "minute": 20, "second": 18}
